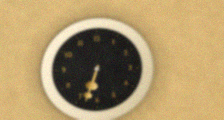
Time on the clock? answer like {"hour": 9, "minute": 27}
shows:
{"hour": 6, "minute": 33}
